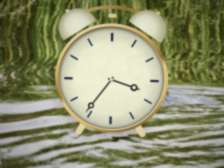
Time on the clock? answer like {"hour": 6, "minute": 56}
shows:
{"hour": 3, "minute": 36}
